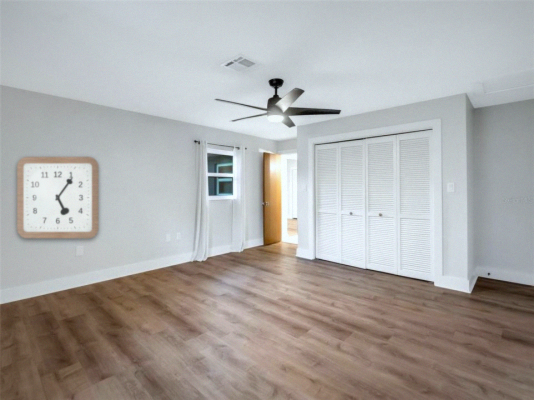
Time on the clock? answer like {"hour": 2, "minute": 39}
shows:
{"hour": 5, "minute": 6}
